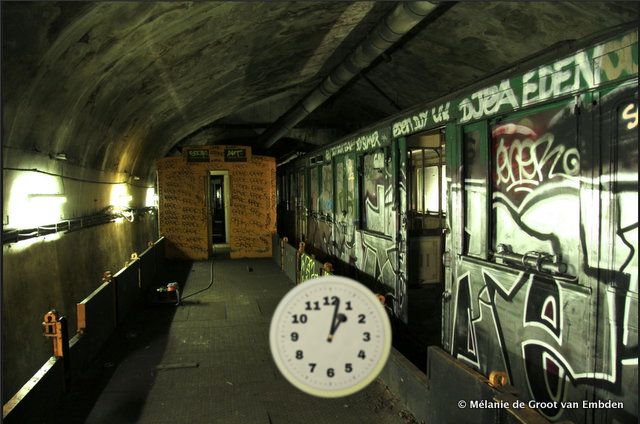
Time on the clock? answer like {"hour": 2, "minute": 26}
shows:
{"hour": 1, "minute": 2}
